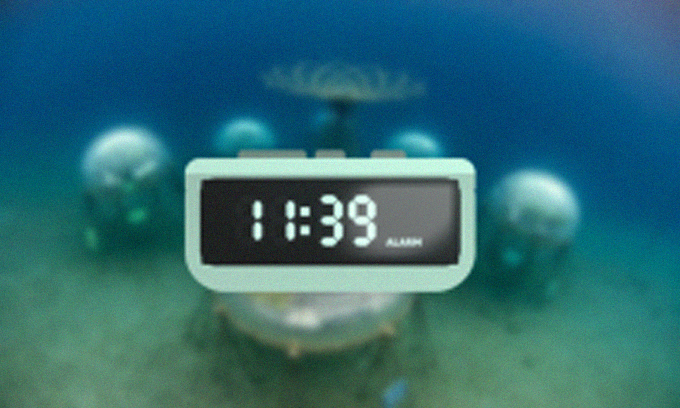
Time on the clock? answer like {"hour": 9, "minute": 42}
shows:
{"hour": 11, "minute": 39}
